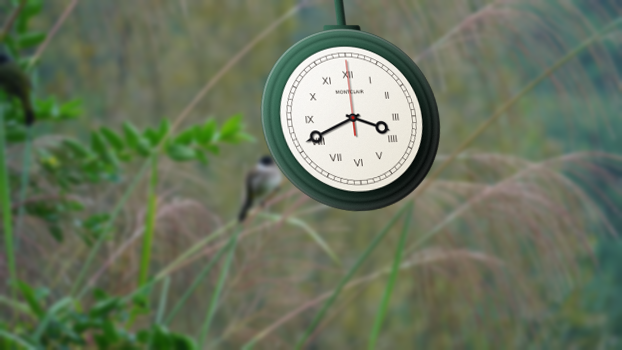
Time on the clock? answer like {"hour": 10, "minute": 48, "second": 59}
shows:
{"hour": 3, "minute": 41, "second": 0}
